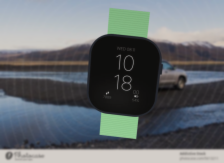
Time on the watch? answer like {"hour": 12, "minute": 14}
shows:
{"hour": 10, "minute": 18}
